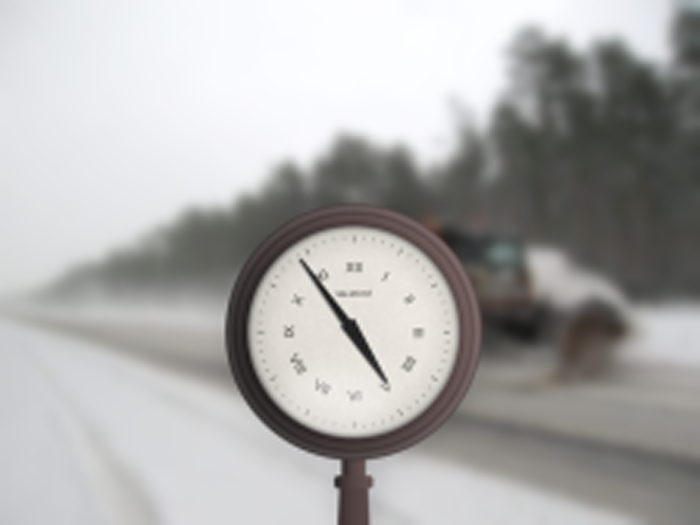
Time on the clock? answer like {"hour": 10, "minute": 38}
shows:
{"hour": 4, "minute": 54}
